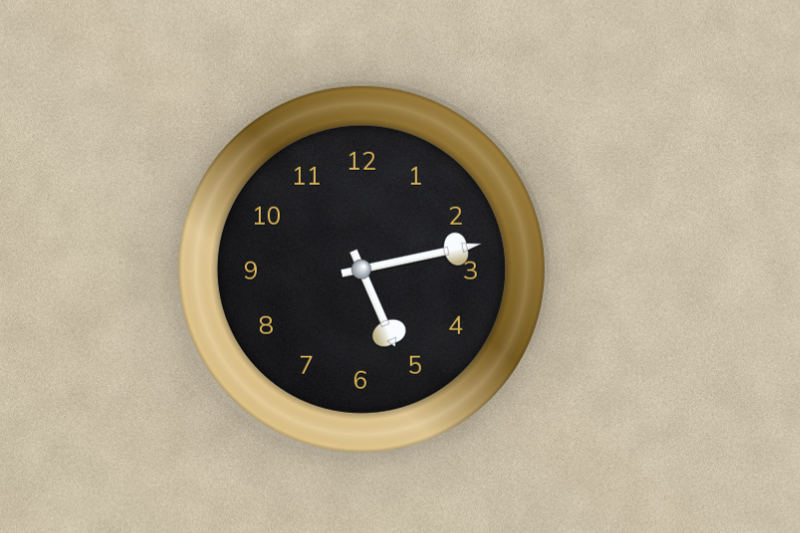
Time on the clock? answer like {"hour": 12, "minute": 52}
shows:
{"hour": 5, "minute": 13}
